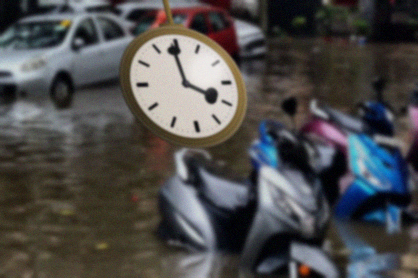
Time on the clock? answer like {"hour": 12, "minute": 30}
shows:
{"hour": 3, "minute": 59}
